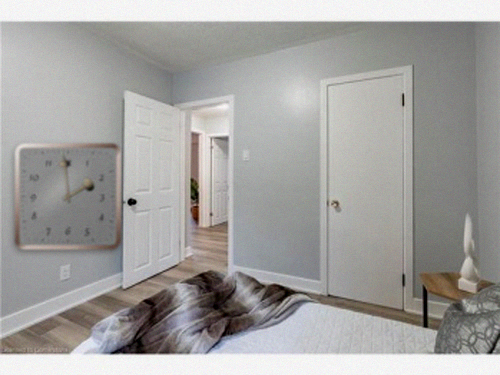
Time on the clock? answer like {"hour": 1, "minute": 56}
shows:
{"hour": 1, "minute": 59}
